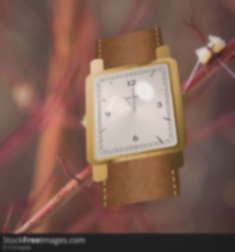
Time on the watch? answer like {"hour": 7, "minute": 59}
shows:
{"hour": 11, "minute": 0}
